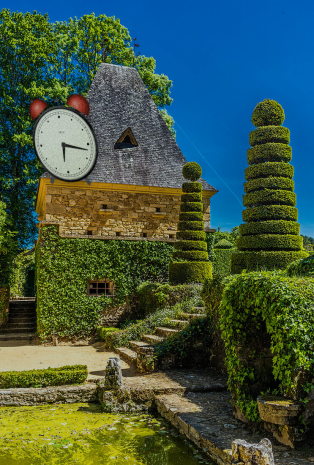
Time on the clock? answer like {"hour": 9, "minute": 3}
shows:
{"hour": 6, "minute": 17}
